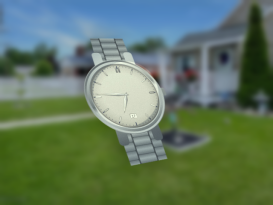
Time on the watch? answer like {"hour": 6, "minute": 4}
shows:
{"hour": 6, "minute": 46}
